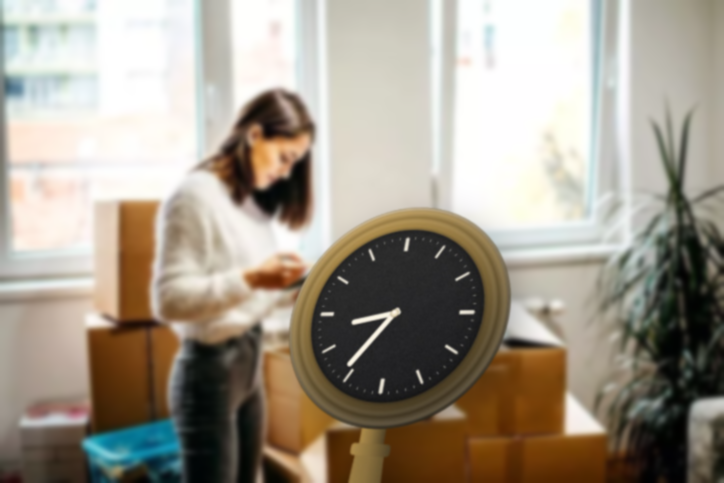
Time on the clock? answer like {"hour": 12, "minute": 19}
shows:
{"hour": 8, "minute": 36}
